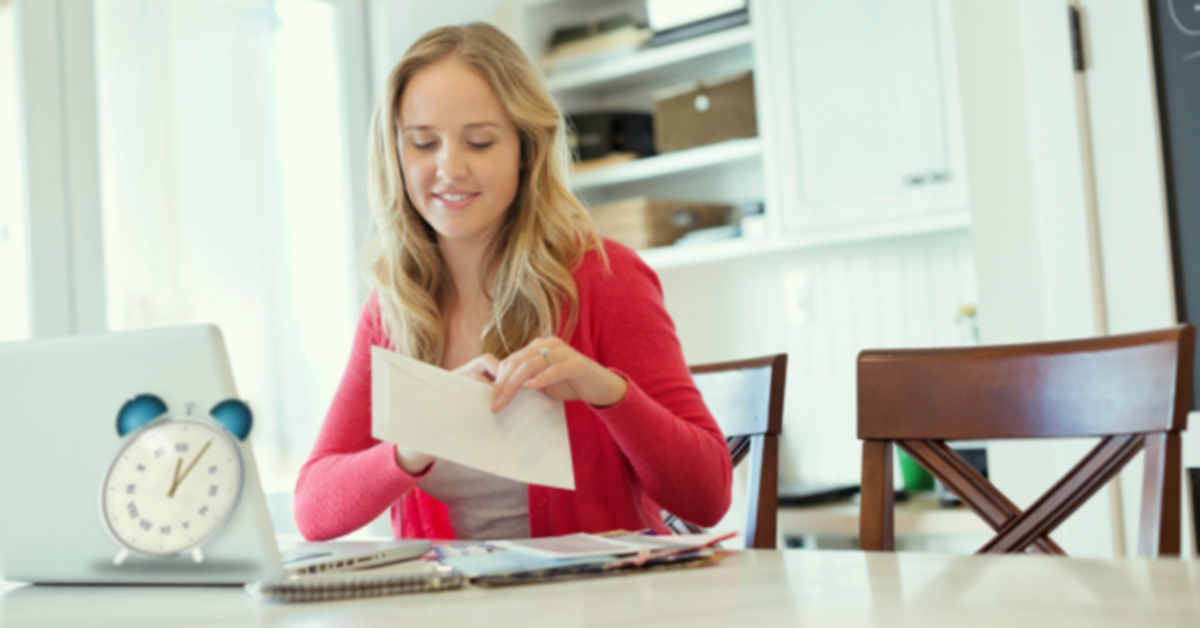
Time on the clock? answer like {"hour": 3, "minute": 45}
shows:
{"hour": 12, "minute": 5}
